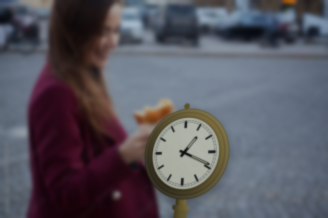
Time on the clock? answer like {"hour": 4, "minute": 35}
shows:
{"hour": 1, "minute": 19}
